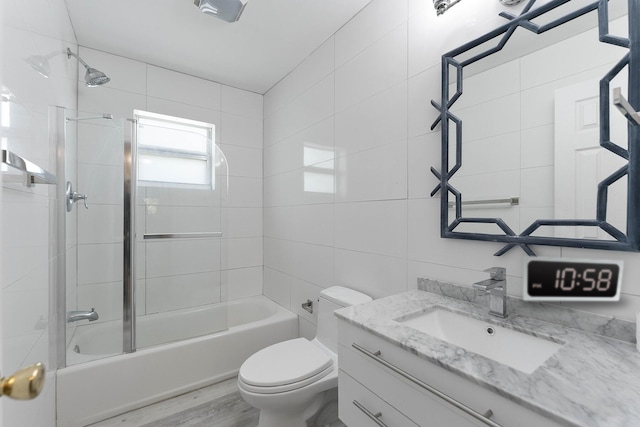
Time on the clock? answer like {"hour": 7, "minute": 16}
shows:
{"hour": 10, "minute": 58}
